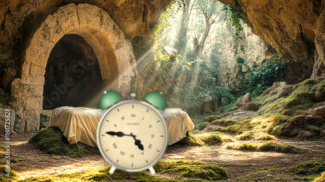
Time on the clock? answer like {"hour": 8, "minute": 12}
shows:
{"hour": 4, "minute": 46}
